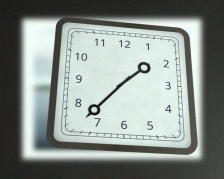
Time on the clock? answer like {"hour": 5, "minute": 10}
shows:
{"hour": 1, "minute": 37}
